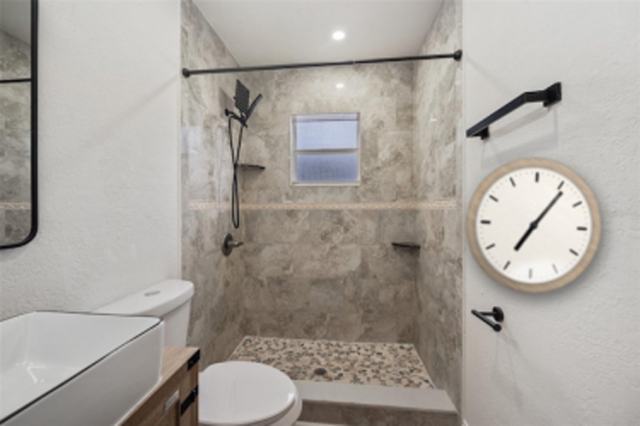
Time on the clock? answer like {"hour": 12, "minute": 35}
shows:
{"hour": 7, "minute": 6}
